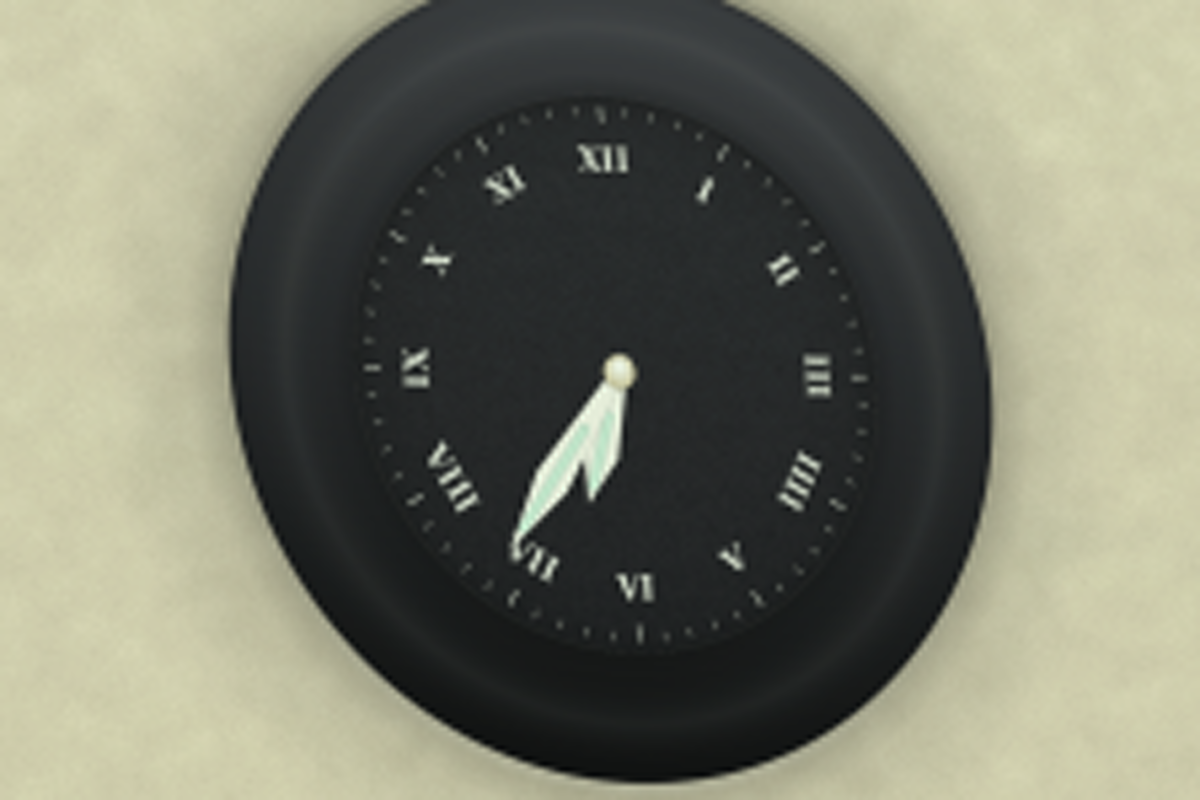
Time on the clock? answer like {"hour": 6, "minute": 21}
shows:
{"hour": 6, "minute": 36}
